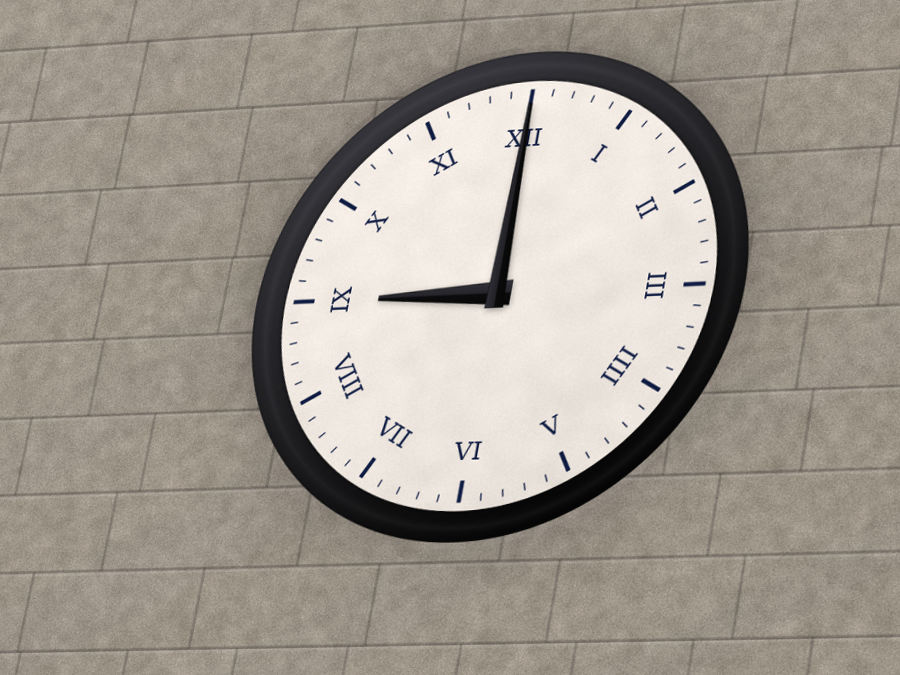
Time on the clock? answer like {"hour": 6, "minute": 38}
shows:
{"hour": 9, "minute": 0}
